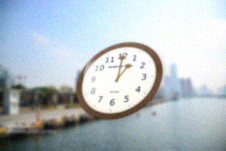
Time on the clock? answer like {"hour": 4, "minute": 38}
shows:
{"hour": 1, "minute": 0}
